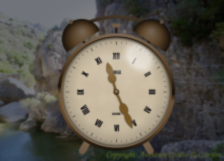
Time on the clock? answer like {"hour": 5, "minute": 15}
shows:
{"hour": 11, "minute": 26}
